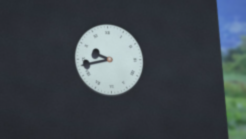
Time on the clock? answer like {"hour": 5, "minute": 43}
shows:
{"hour": 9, "minute": 43}
